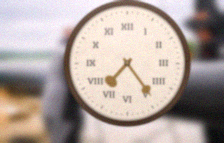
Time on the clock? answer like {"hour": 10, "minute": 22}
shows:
{"hour": 7, "minute": 24}
